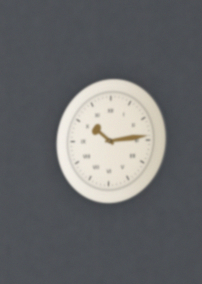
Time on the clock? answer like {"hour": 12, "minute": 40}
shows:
{"hour": 10, "minute": 14}
